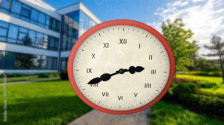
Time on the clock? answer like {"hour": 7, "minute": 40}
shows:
{"hour": 2, "minute": 41}
